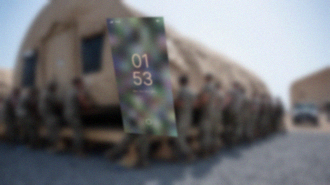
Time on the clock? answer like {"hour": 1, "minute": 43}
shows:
{"hour": 1, "minute": 53}
